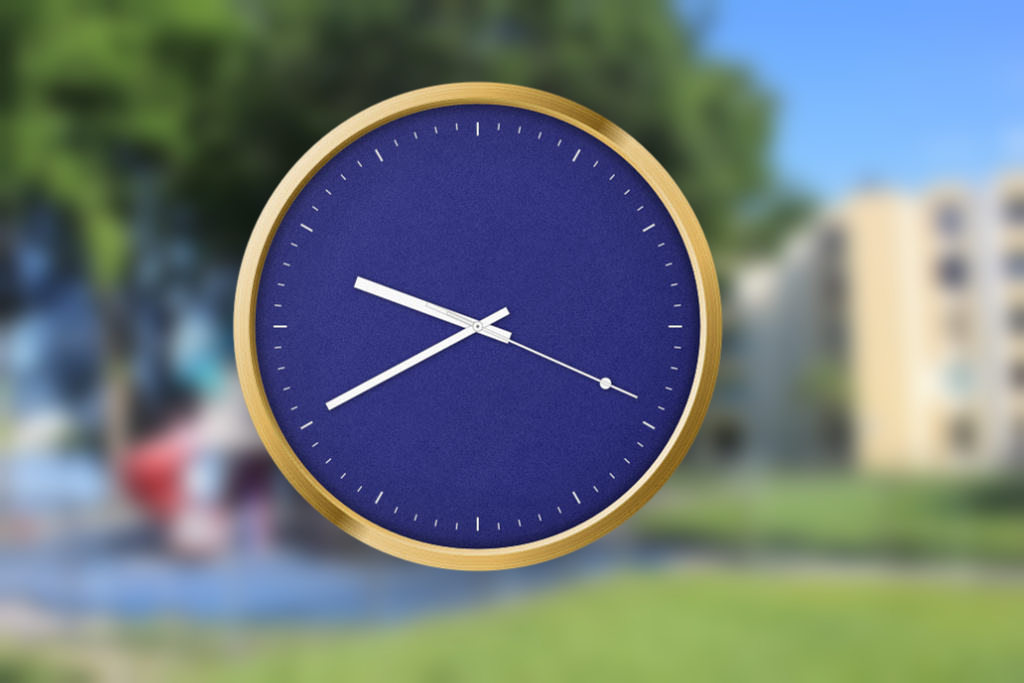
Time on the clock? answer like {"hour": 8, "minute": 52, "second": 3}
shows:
{"hour": 9, "minute": 40, "second": 19}
